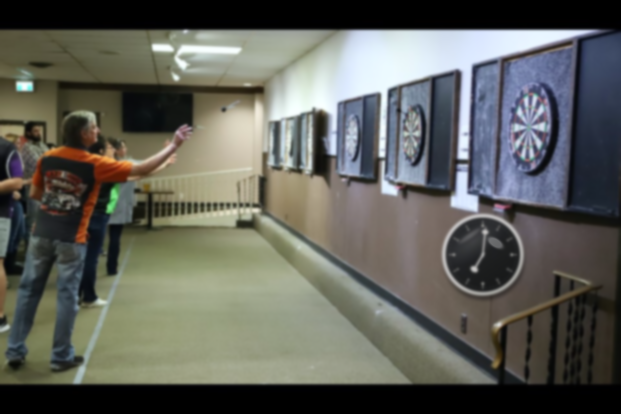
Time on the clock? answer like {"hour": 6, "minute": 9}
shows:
{"hour": 7, "minute": 1}
